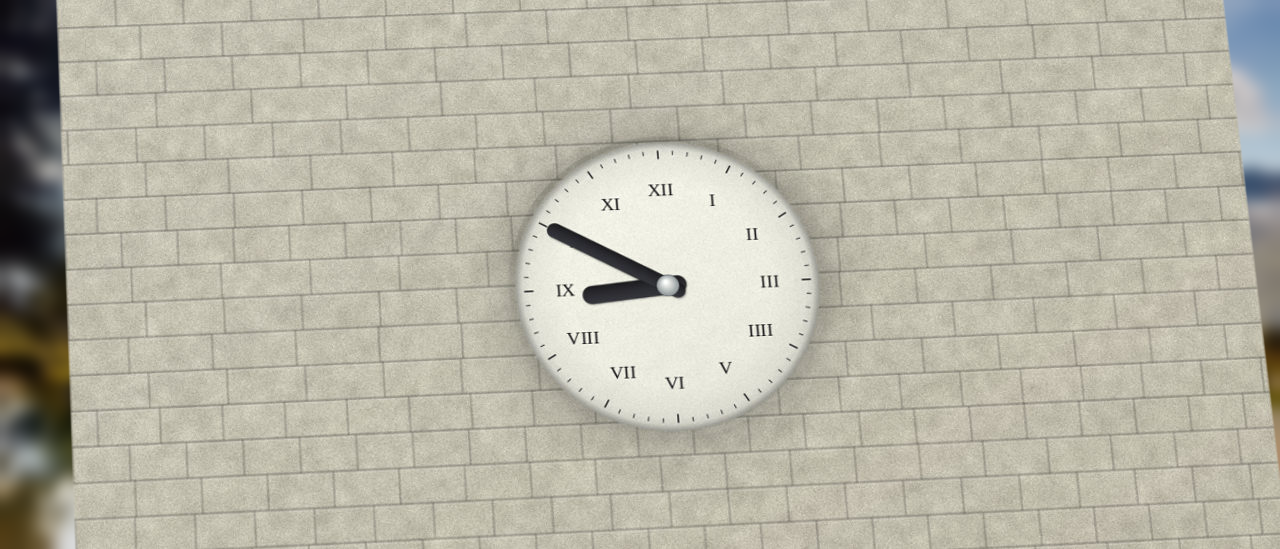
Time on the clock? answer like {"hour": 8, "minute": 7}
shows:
{"hour": 8, "minute": 50}
